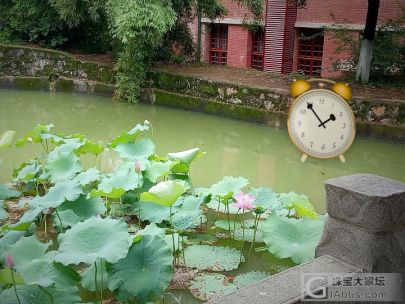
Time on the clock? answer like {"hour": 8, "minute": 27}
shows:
{"hour": 1, "minute": 54}
